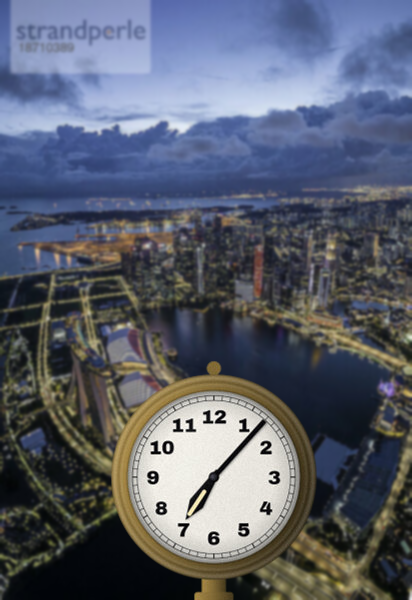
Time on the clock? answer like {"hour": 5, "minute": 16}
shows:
{"hour": 7, "minute": 7}
